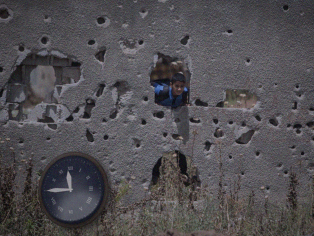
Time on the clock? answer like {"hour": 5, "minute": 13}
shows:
{"hour": 11, "minute": 45}
